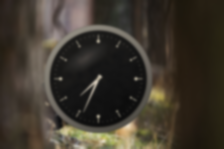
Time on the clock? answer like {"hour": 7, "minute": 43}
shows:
{"hour": 7, "minute": 34}
